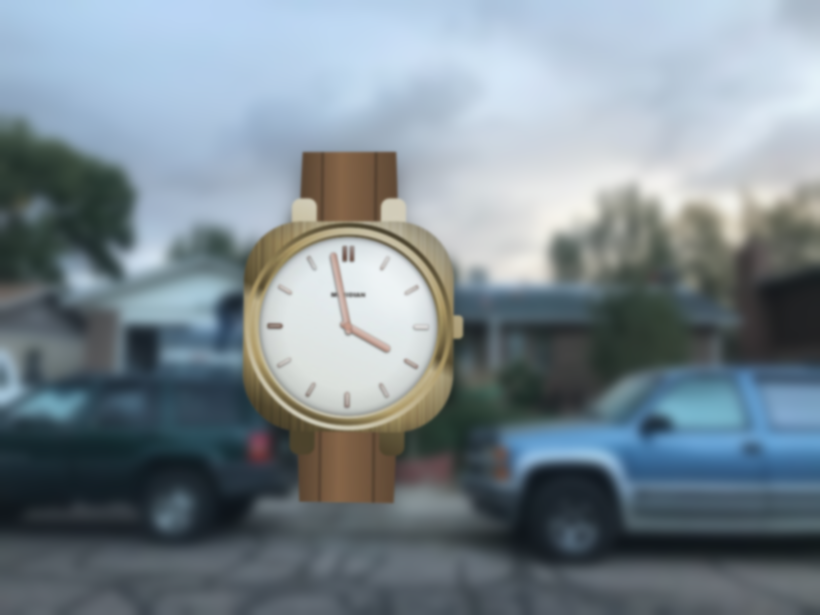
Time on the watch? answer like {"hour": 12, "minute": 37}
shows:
{"hour": 3, "minute": 58}
